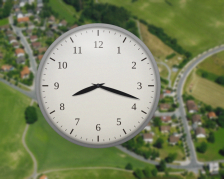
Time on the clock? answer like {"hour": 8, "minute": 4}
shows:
{"hour": 8, "minute": 18}
